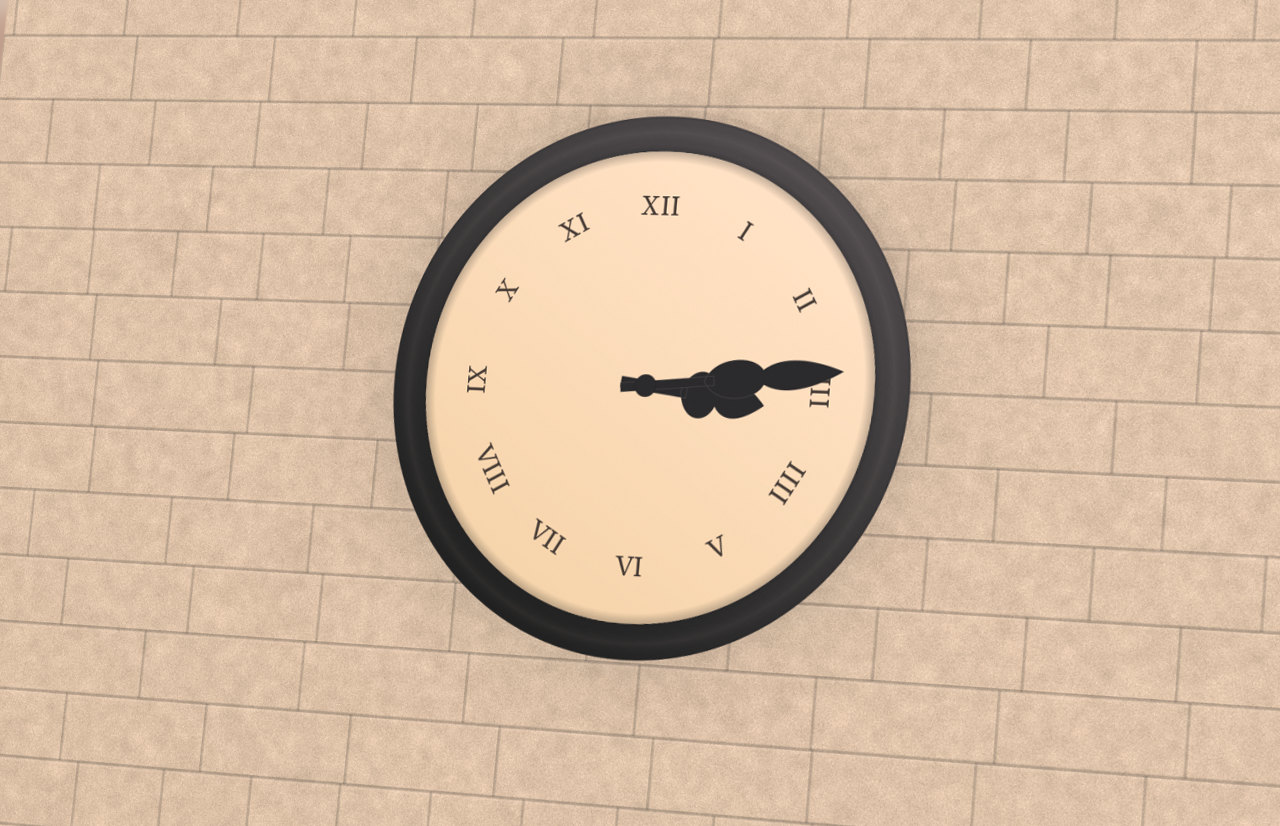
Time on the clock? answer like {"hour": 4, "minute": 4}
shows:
{"hour": 3, "minute": 14}
